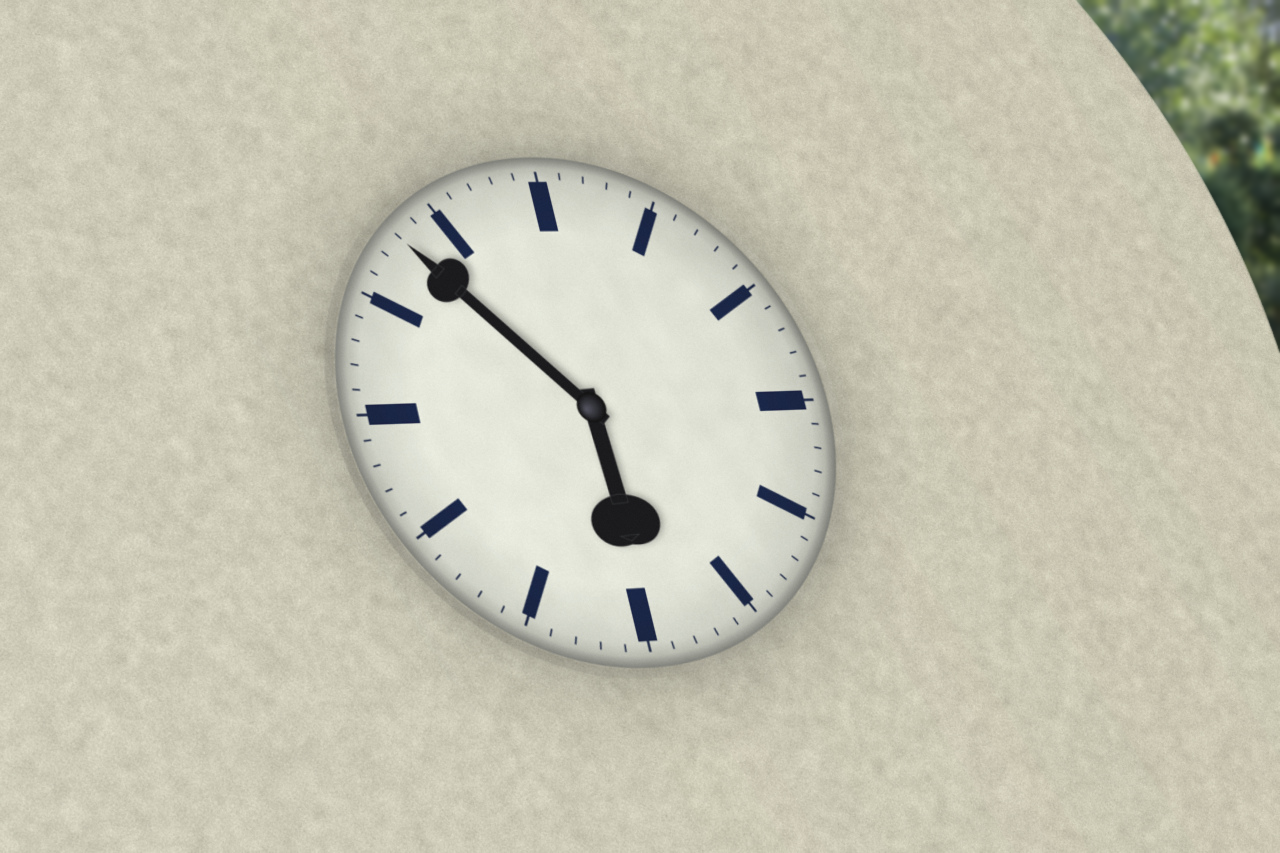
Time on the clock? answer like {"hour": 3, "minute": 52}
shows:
{"hour": 5, "minute": 53}
